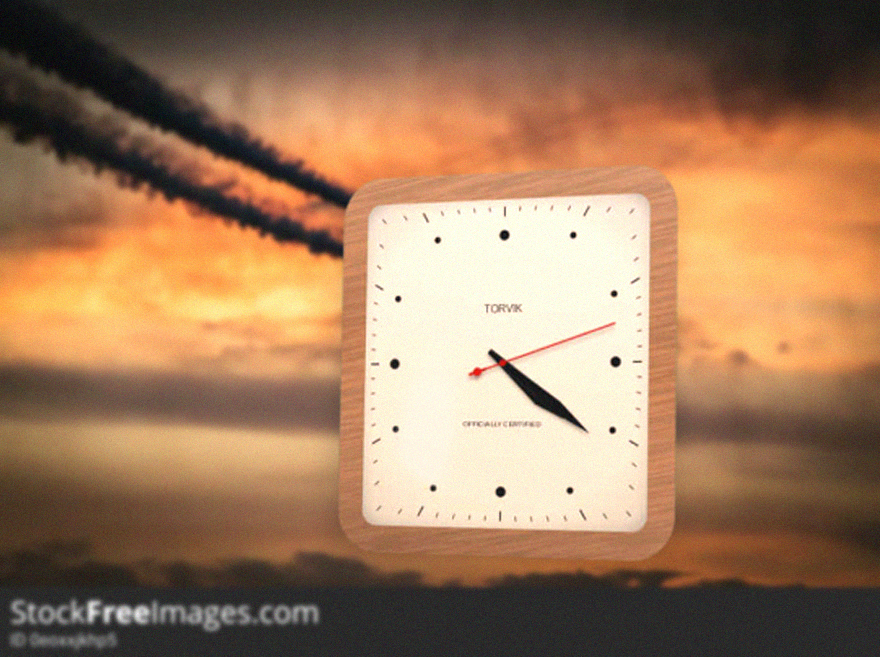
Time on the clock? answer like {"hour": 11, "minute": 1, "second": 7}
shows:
{"hour": 4, "minute": 21, "second": 12}
